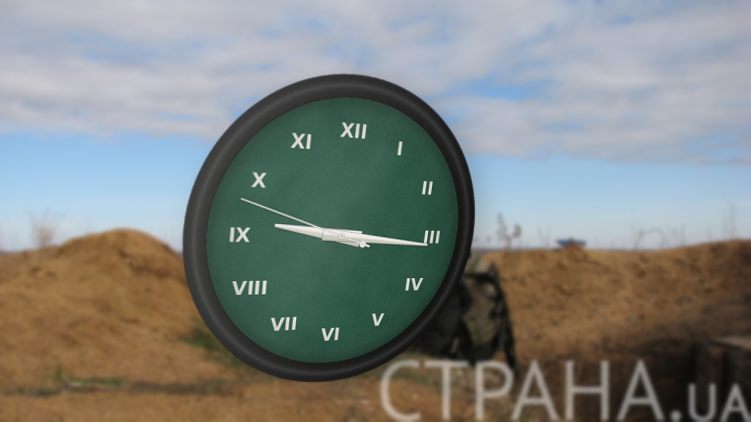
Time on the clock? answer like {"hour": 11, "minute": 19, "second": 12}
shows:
{"hour": 9, "minute": 15, "second": 48}
